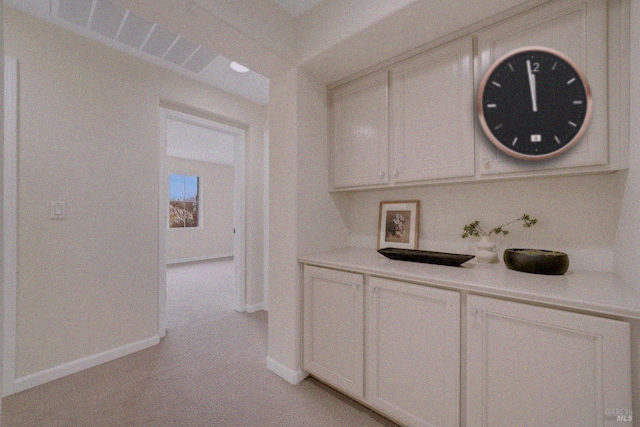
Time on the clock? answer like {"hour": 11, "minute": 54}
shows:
{"hour": 11, "minute": 59}
